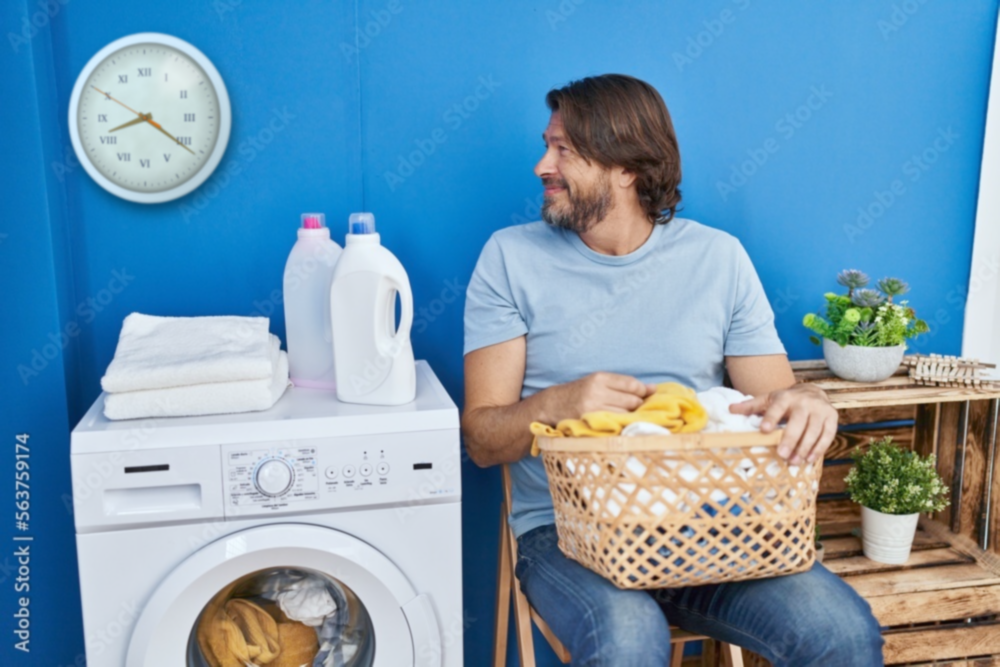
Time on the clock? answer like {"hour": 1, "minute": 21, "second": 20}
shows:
{"hour": 8, "minute": 20, "second": 50}
